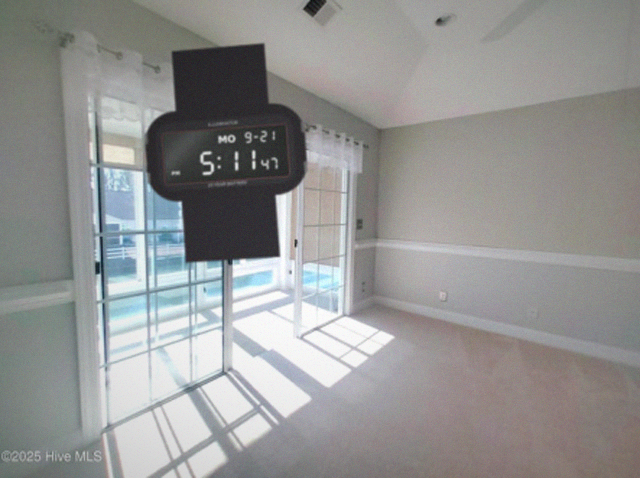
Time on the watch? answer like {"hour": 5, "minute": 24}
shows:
{"hour": 5, "minute": 11}
